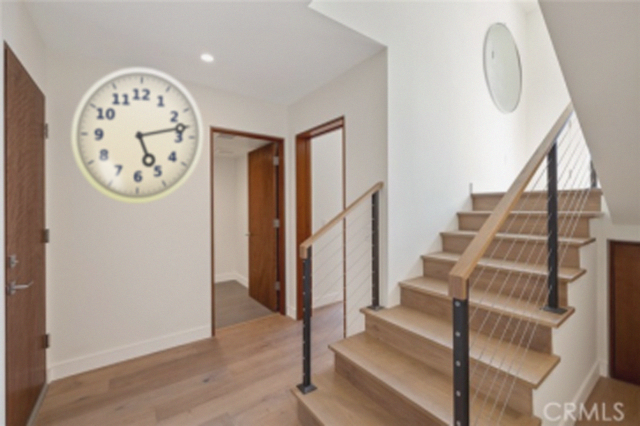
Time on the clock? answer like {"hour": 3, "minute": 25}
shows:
{"hour": 5, "minute": 13}
